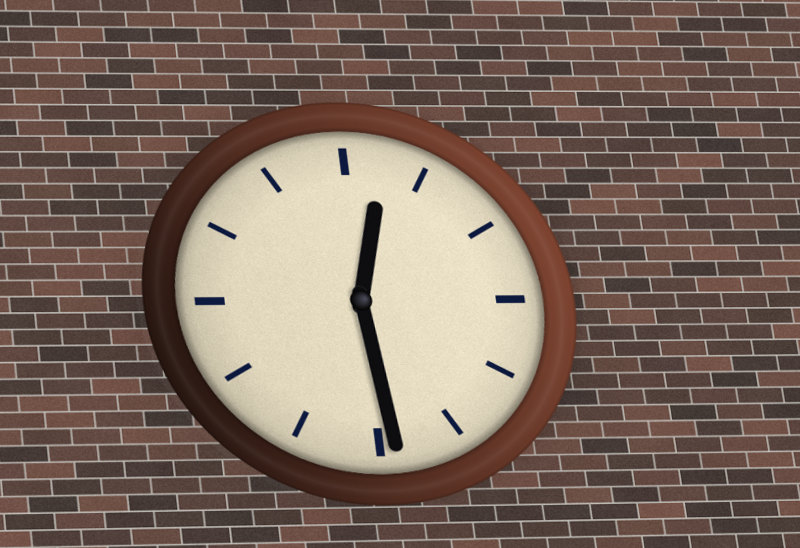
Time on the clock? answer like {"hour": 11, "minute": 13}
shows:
{"hour": 12, "minute": 29}
